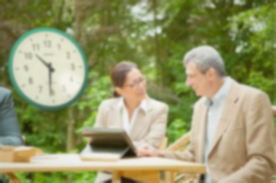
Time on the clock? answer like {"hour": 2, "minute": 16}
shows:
{"hour": 10, "minute": 31}
